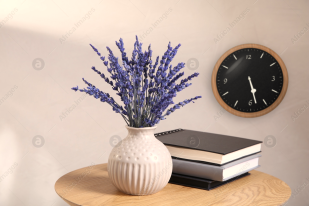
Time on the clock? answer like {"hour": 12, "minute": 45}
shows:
{"hour": 5, "minute": 28}
